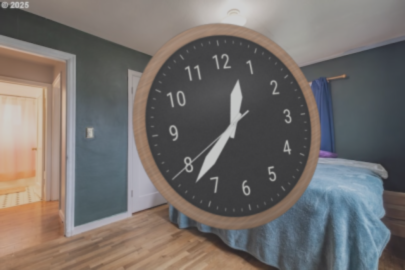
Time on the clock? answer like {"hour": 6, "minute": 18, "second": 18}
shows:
{"hour": 12, "minute": 37, "second": 40}
